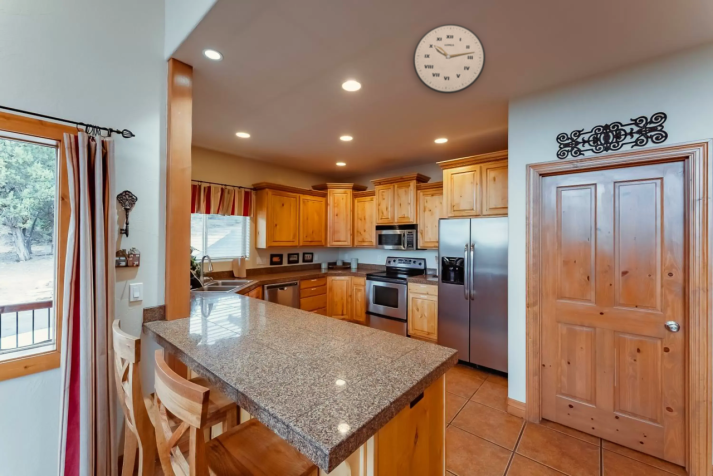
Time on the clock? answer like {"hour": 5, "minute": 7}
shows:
{"hour": 10, "minute": 13}
